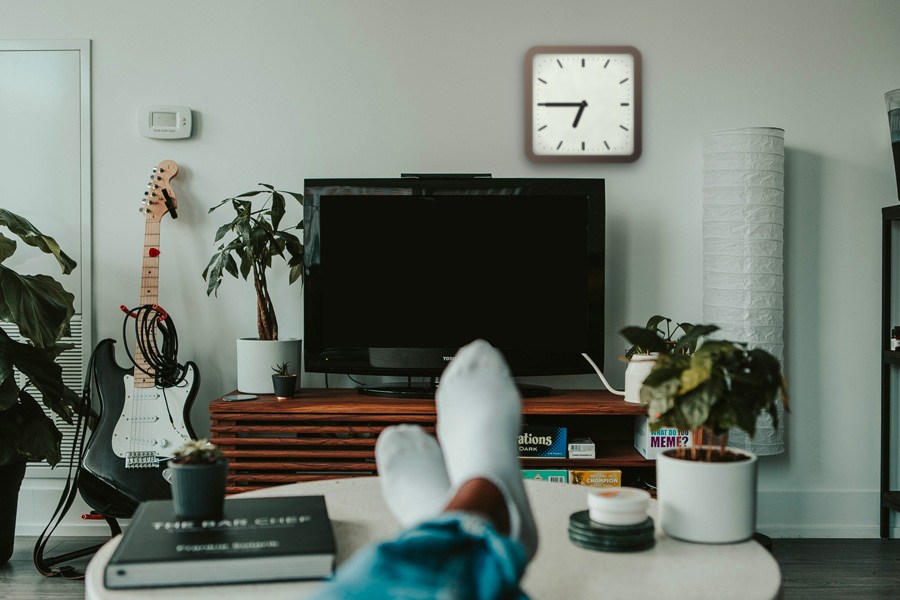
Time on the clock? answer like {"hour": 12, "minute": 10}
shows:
{"hour": 6, "minute": 45}
